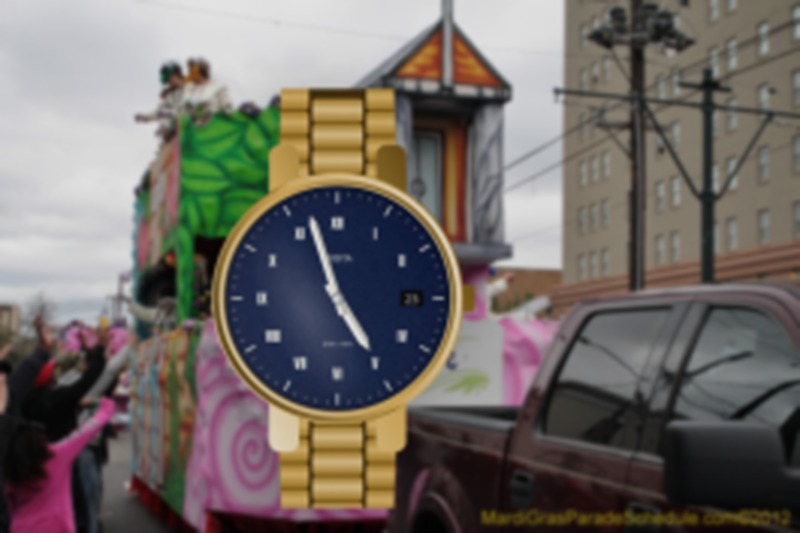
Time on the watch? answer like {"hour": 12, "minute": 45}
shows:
{"hour": 4, "minute": 57}
